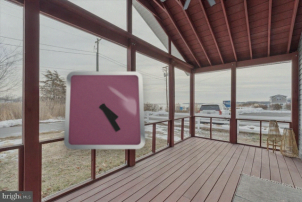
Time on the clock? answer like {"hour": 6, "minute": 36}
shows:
{"hour": 4, "minute": 25}
